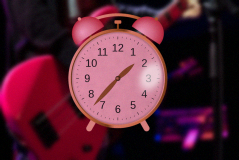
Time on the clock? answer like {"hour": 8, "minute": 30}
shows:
{"hour": 1, "minute": 37}
